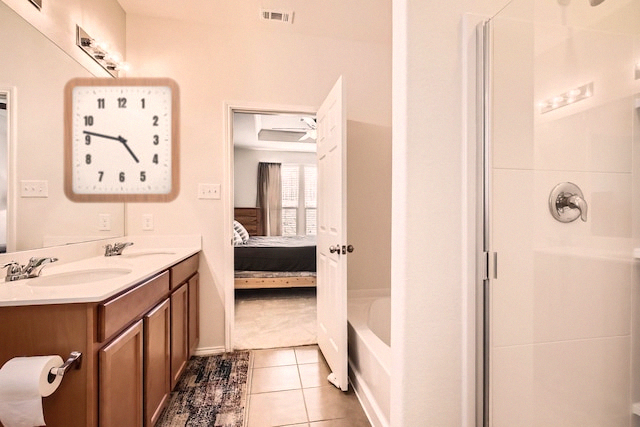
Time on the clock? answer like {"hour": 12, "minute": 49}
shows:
{"hour": 4, "minute": 47}
